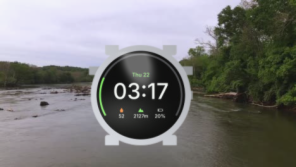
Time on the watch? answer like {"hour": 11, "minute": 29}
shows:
{"hour": 3, "minute": 17}
